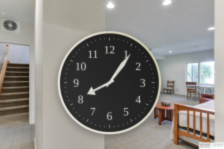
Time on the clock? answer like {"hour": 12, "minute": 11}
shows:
{"hour": 8, "minute": 6}
